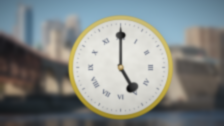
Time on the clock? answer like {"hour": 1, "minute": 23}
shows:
{"hour": 5, "minute": 0}
